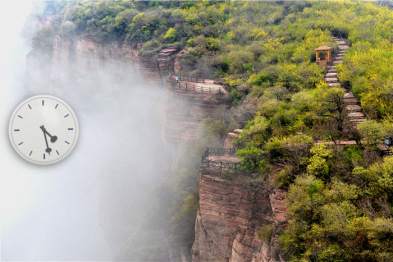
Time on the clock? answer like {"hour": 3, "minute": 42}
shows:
{"hour": 4, "minute": 28}
